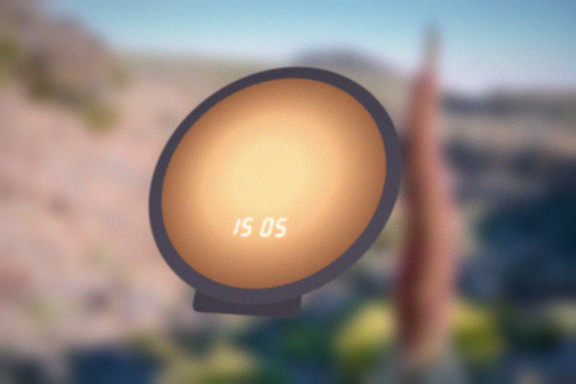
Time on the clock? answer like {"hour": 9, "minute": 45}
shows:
{"hour": 15, "minute": 5}
